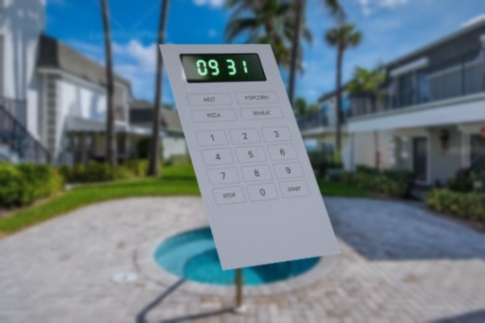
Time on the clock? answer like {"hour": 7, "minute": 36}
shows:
{"hour": 9, "minute": 31}
